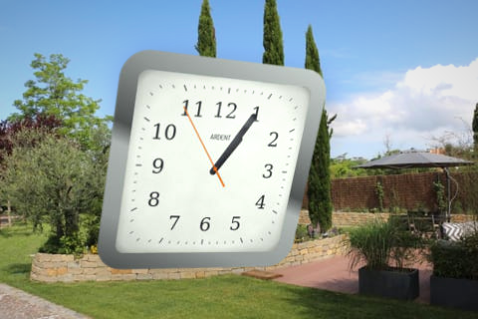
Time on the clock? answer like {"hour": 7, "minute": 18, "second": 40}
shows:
{"hour": 1, "minute": 4, "second": 54}
